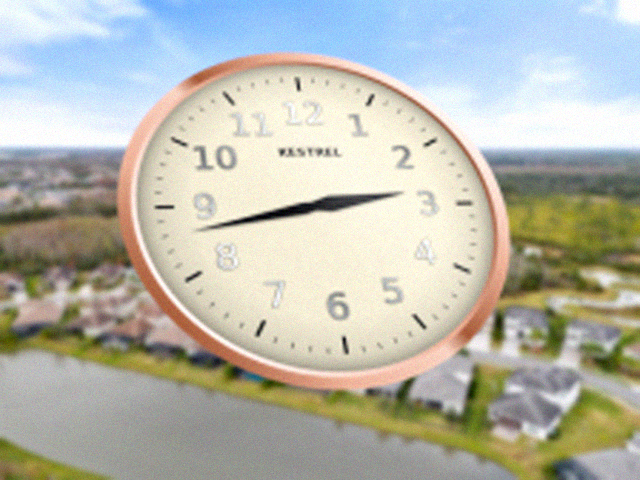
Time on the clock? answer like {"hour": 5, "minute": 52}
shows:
{"hour": 2, "minute": 43}
